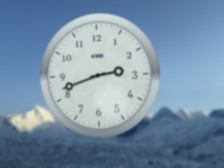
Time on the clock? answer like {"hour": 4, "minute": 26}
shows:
{"hour": 2, "minute": 42}
